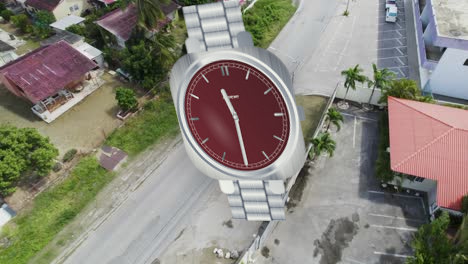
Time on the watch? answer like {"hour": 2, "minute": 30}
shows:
{"hour": 11, "minute": 30}
